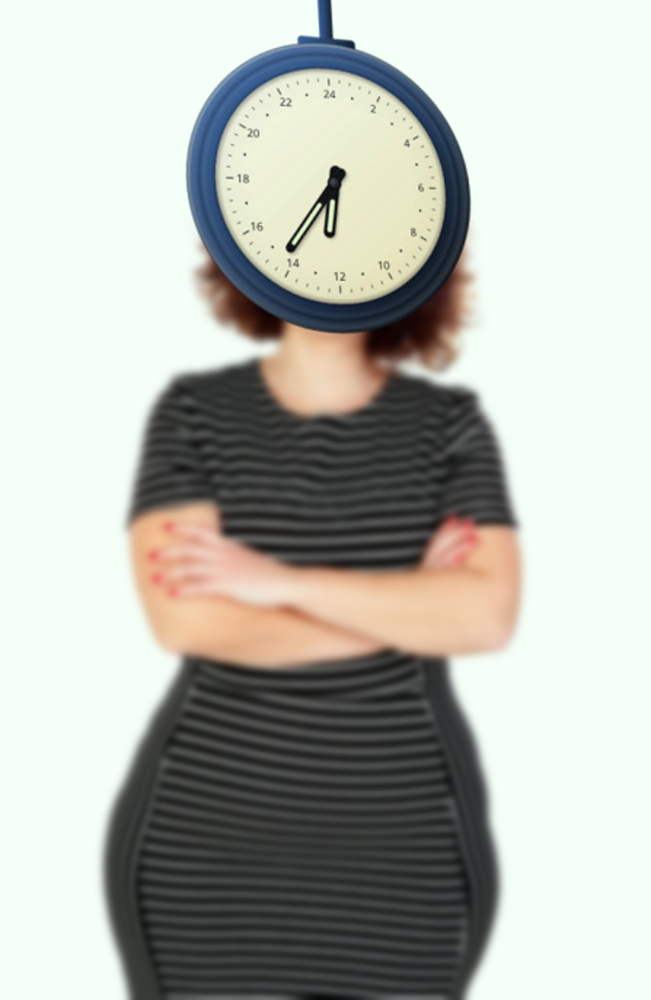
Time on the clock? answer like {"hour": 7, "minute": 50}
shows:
{"hour": 12, "minute": 36}
